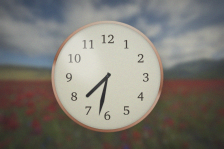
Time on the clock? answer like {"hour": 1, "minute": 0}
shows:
{"hour": 7, "minute": 32}
